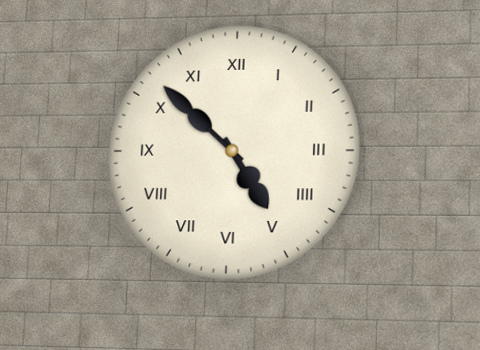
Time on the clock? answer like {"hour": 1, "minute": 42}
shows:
{"hour": 4, "minute": 52}
